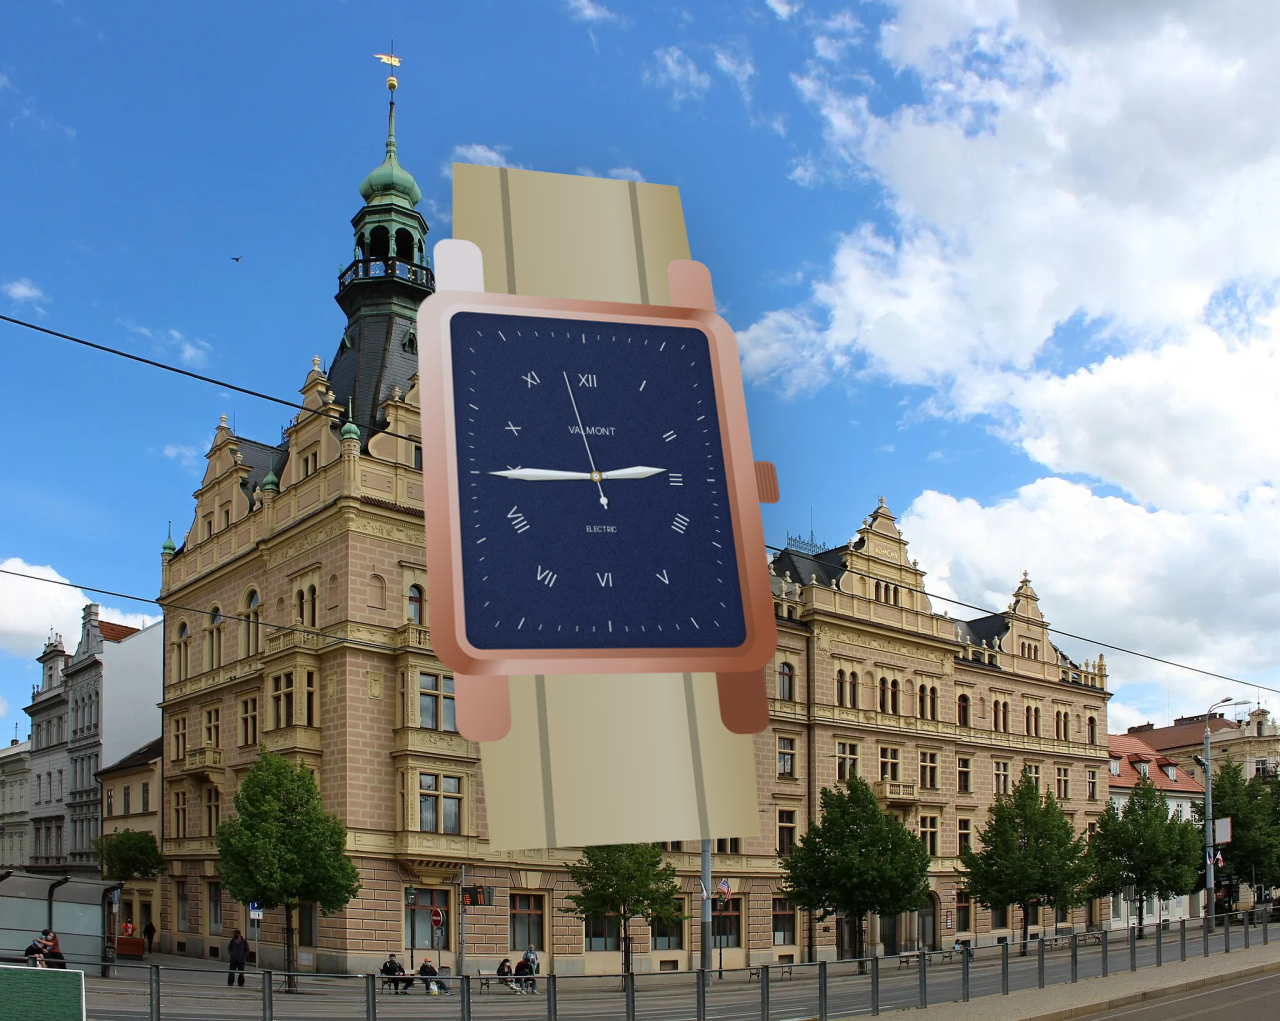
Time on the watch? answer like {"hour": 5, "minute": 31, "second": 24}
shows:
{"hour": 2, "minute": 44, "second": 58}
